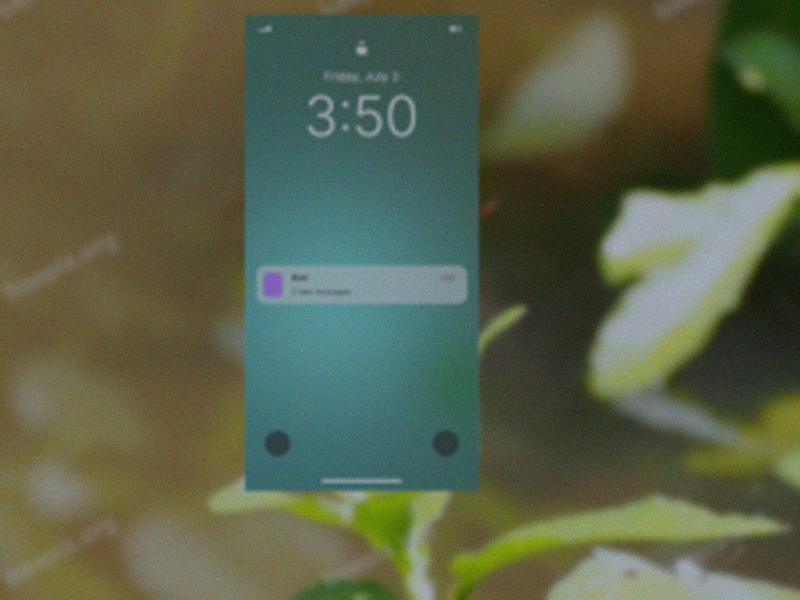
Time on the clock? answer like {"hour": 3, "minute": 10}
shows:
{"hour": 3, "minute": 50}
